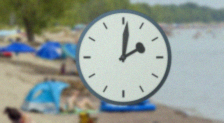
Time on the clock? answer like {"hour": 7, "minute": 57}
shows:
{"hour": 2, "minute": 1}
